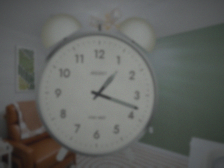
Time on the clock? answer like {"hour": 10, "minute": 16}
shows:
{"hour": 1, "minute": 18}
